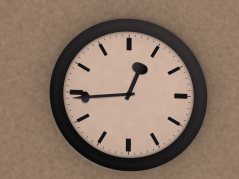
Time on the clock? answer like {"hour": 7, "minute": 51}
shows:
{"hour": 12, "minute": 44}
